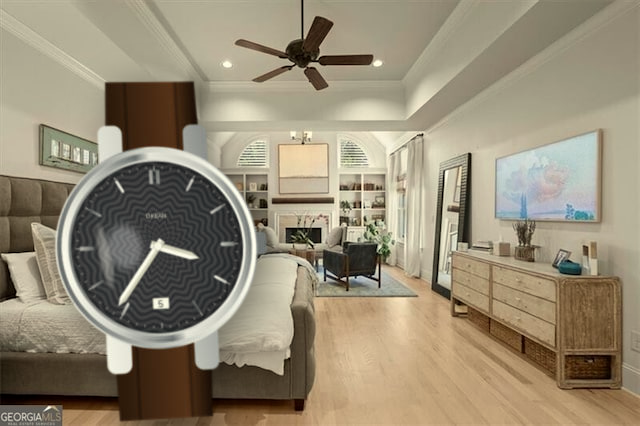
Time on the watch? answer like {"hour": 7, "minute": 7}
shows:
{"hour": 3, "minute": 36}
